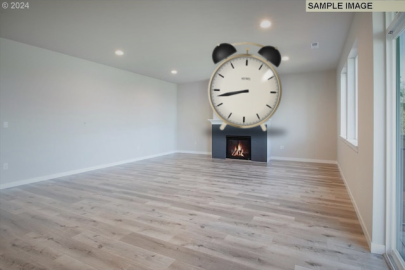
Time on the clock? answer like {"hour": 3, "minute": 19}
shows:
{"hour": 8, "minute": 43}
